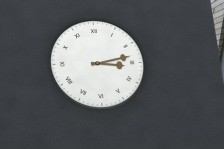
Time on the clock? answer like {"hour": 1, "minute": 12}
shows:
{"hour": 3, "minute": 13}
